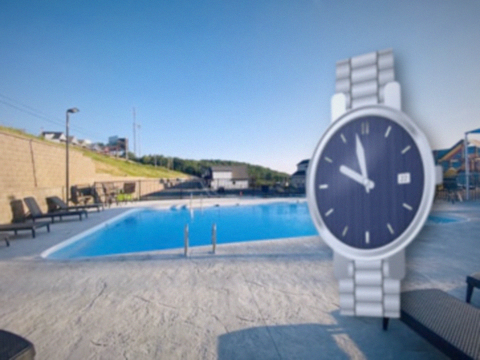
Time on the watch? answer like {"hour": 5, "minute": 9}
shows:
{"hour": 9, "minute": 58}
